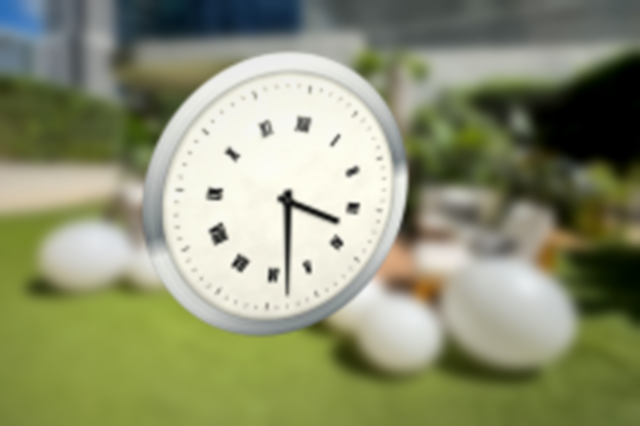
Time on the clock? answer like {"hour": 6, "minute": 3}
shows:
{"hour": 3, "minute": 28}
